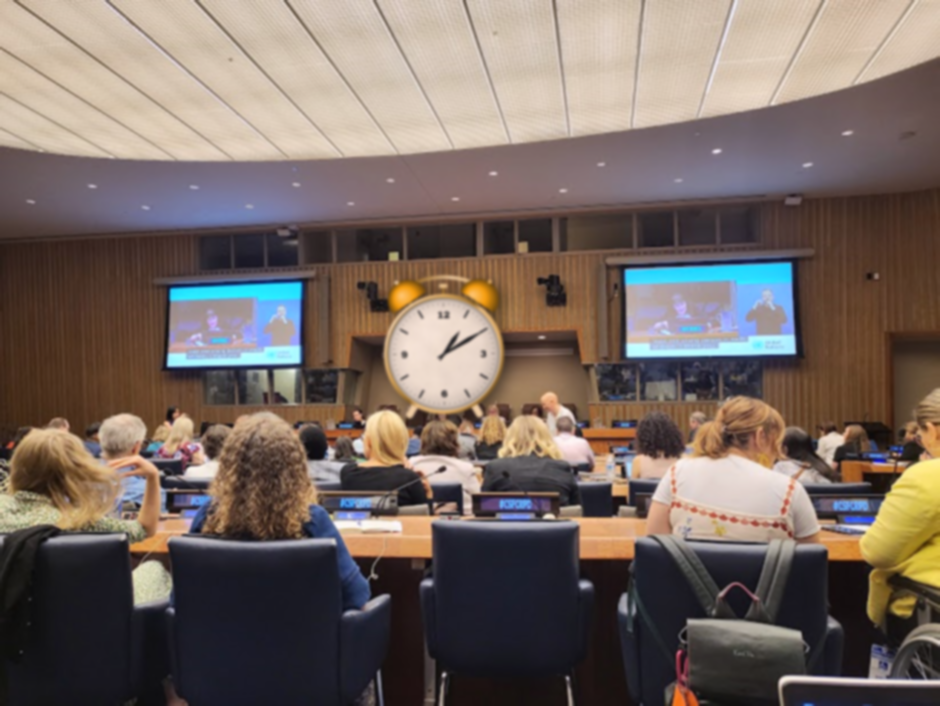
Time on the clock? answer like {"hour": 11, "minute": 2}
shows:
{"hour": 1, "minute": 10}
